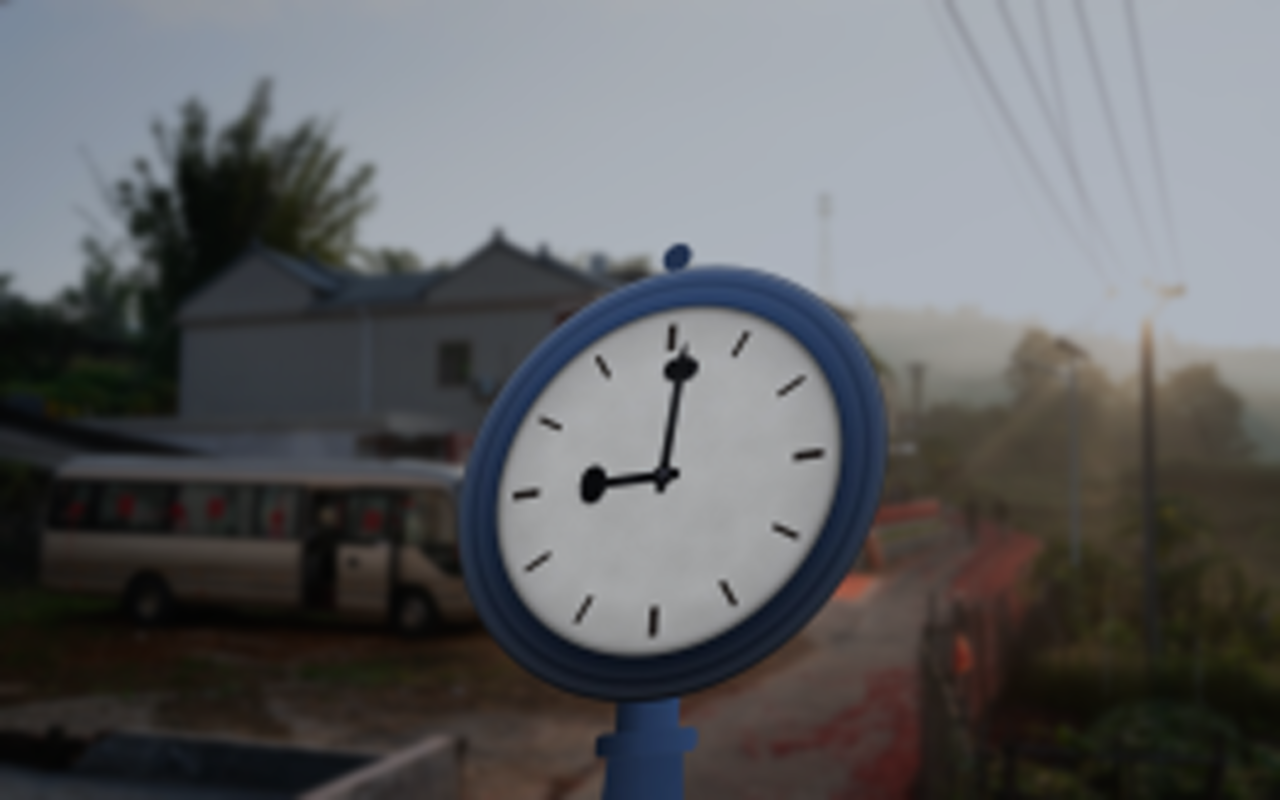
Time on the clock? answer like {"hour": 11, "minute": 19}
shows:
{"hour": 9, "minute": 1}
